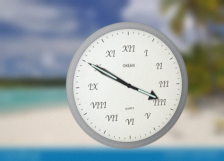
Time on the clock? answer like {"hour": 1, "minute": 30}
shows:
{"hour": 3, "minute": 50}
